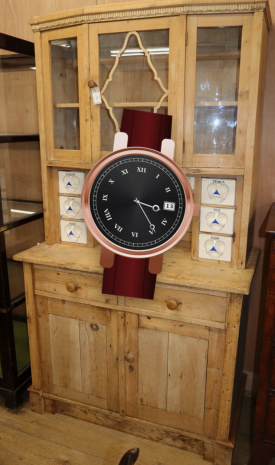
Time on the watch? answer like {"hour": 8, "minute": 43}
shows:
{"hour": 3, "minute": 24}
